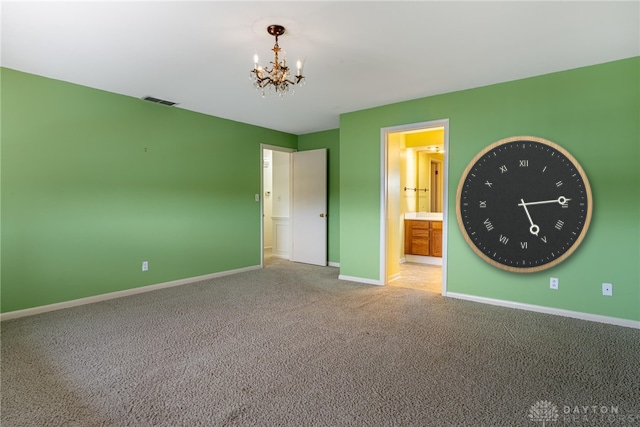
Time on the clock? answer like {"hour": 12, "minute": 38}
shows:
{"hour": 5, "minute": 14}
